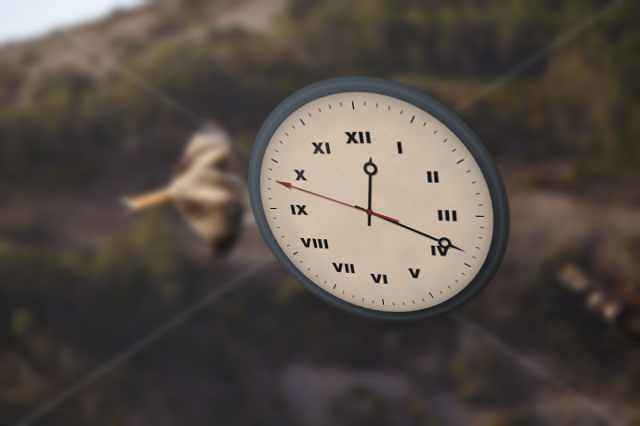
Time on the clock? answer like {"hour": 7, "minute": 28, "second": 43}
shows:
{"hour": 12, "minute": 18, "second": 48}
